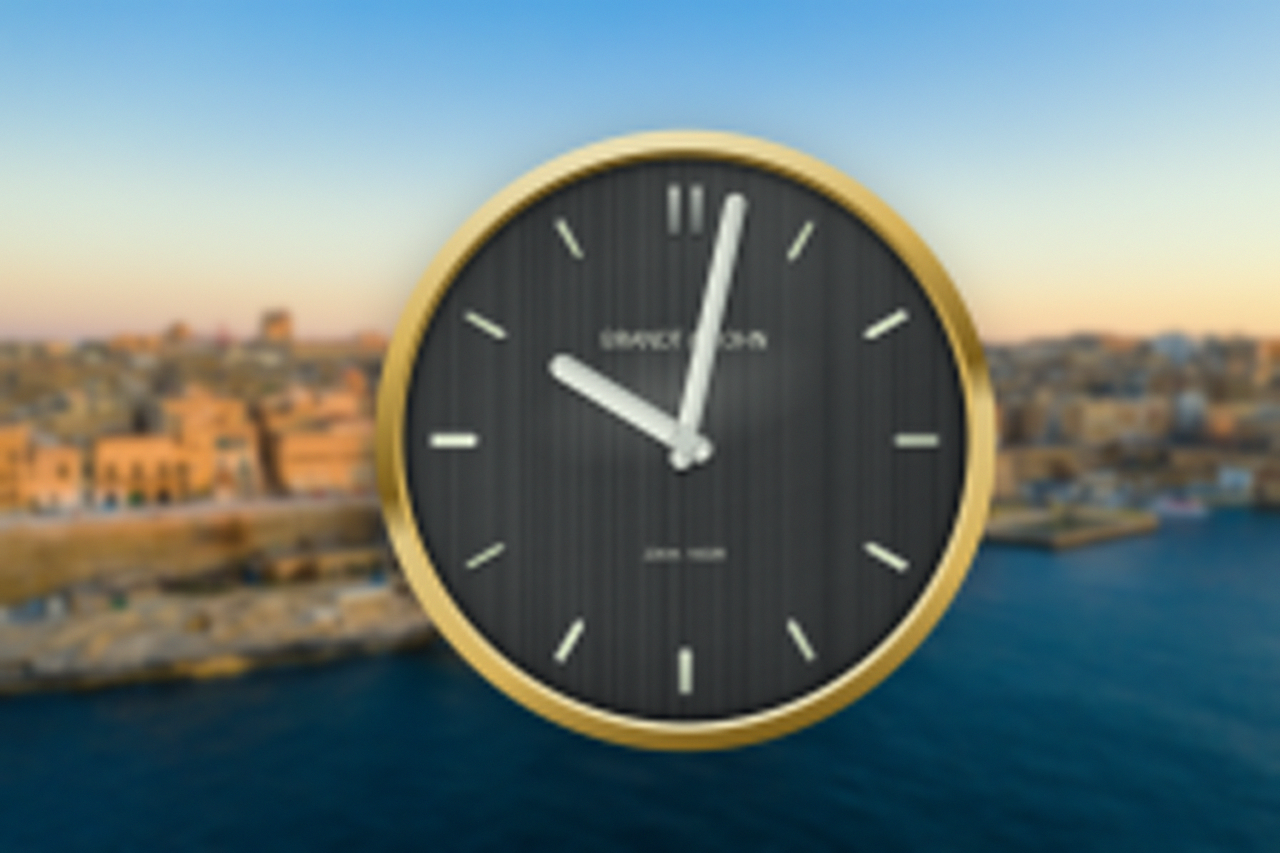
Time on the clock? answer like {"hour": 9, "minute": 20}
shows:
{"hour": 10, "minute": 2}
